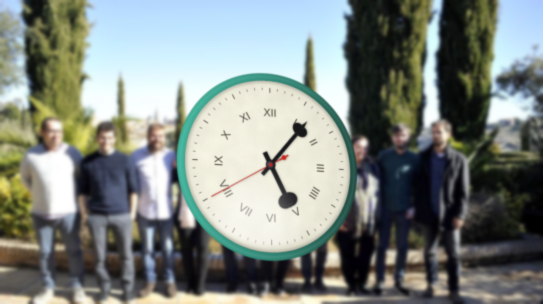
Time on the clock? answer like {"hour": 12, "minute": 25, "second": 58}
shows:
{"hour": 5, "minute": 6, "second": 40}
